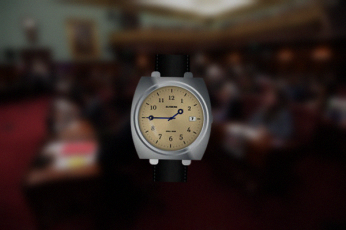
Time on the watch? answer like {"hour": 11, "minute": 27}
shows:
{"hour": 1, "minute": 45}
